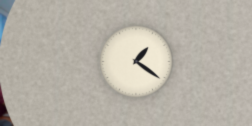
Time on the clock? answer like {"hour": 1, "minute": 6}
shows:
{"hour": 1, "minute": 21}
